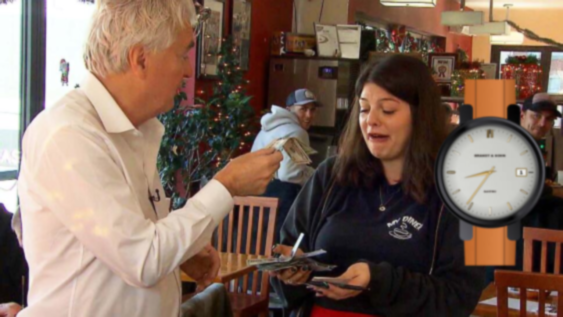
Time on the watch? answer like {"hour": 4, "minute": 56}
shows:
{"hour": 8, "minute": 36}
